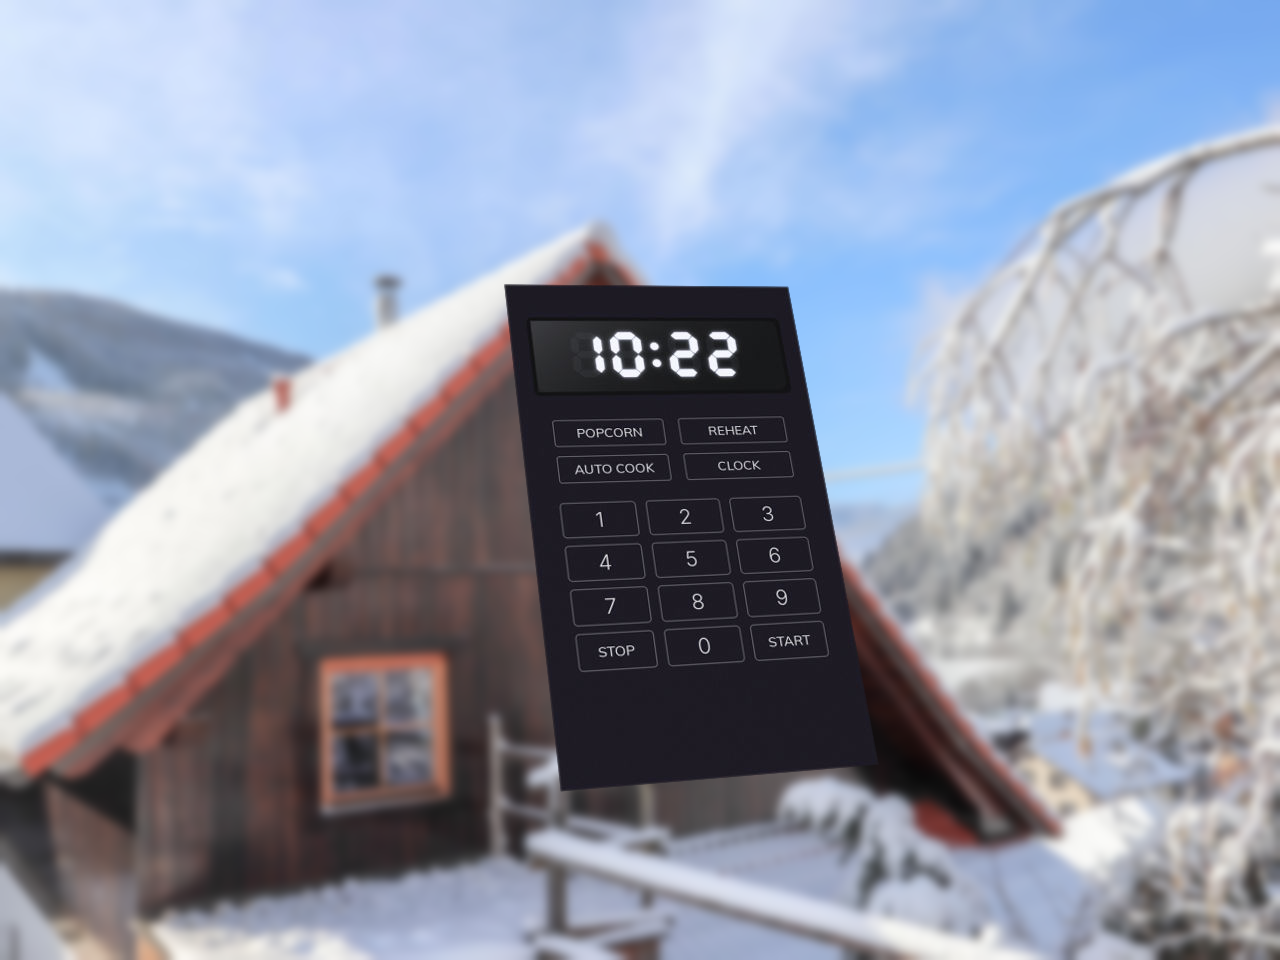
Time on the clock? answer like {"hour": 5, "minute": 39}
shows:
{"hour": 10, "minute": 22}
